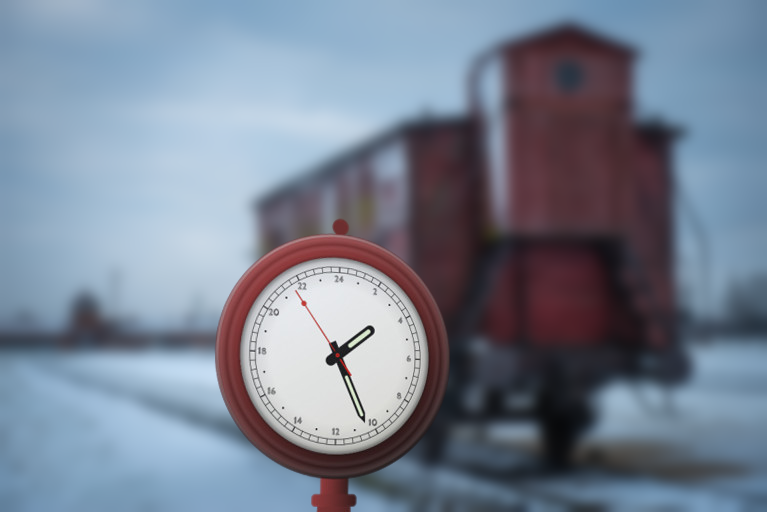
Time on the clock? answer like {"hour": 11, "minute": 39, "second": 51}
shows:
{"hour": 3, "minute": 25, "second": 54}
